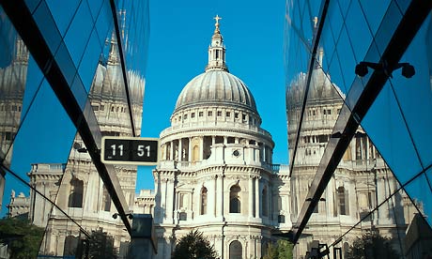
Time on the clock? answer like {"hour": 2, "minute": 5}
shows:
{"hour": 11, "minute": 51}
